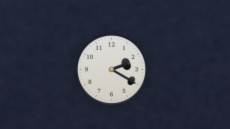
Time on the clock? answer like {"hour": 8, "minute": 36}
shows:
{"hour": 2, "minute": 20}
